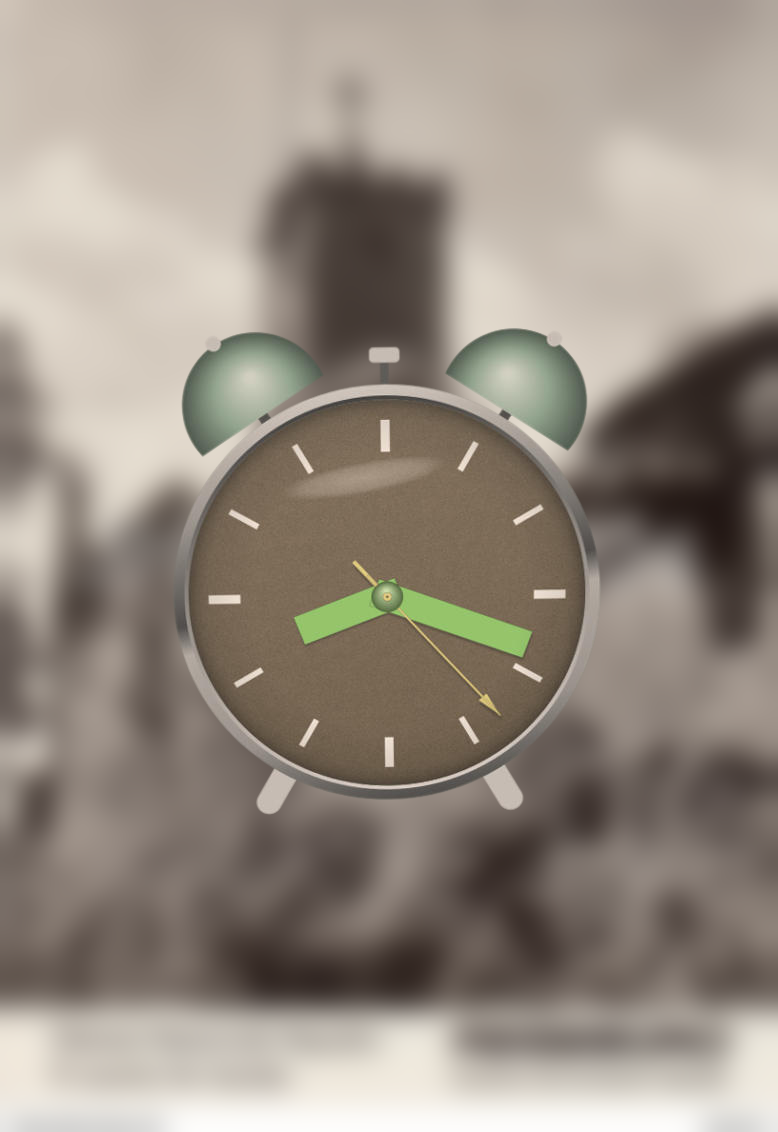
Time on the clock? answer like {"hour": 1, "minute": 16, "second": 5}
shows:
{"hour": 8, "minute": 18, "second": 23}
